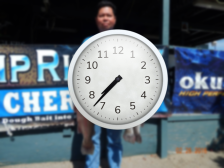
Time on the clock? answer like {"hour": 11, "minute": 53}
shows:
{"hour": 7, "minute": 37}
